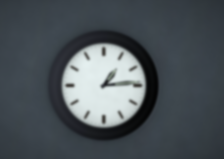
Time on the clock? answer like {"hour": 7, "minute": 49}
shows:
{"hour": 1, "minute": 14}
